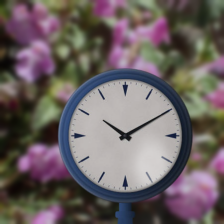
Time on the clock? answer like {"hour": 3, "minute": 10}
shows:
{"hour": 10, "minute": 10}
